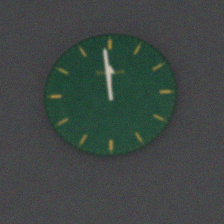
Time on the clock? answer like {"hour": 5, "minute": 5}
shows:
{"hour": 11, "minute": 59}
